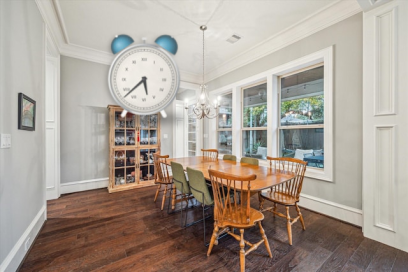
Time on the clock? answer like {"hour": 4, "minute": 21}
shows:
{"hour": 5, "minute": 38}
